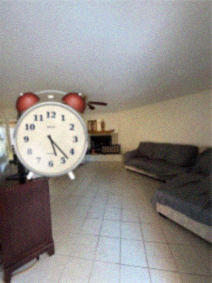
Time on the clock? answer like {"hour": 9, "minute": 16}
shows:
{"hour": 5, "minute": 23}
